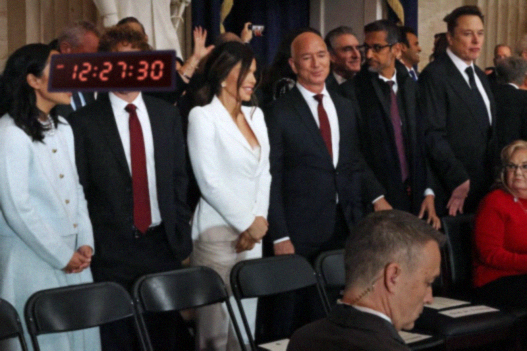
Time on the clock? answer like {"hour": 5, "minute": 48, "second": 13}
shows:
{"hour": 12, "minute": 27, "second": 30}
